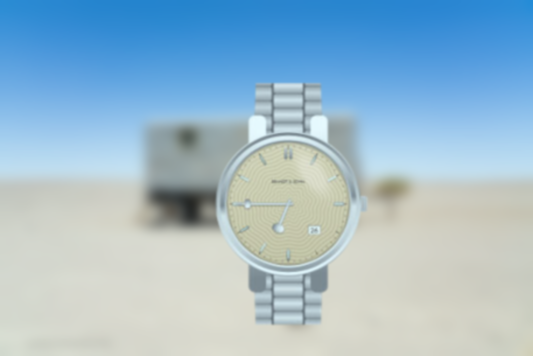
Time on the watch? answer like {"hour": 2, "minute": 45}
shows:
{"hour": 6, "minute": 45}
